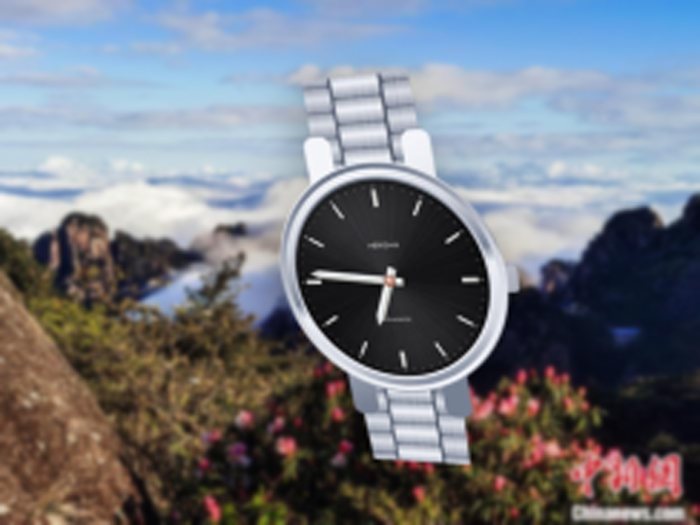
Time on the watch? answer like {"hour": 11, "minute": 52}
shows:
{"hour": 6, "minute": 46}
